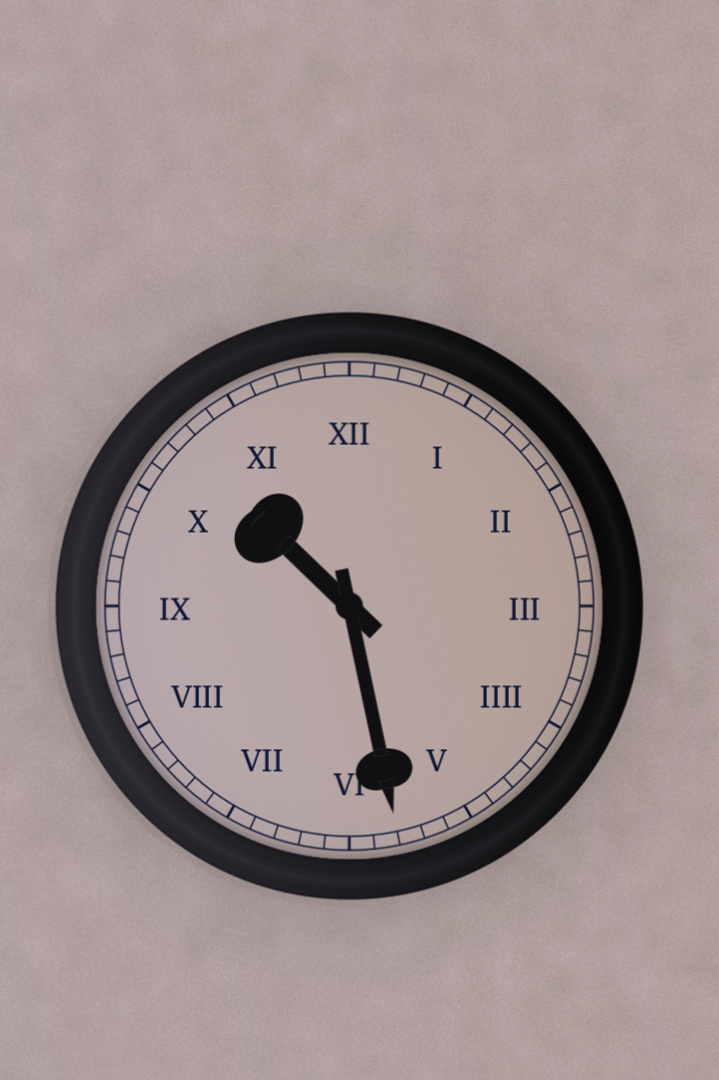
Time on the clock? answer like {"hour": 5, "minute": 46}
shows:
{"hour": 10, "minute": 28}
